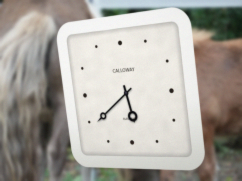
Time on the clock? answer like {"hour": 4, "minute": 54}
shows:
{"hour": 5, "minute": 39}
